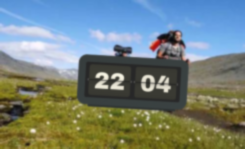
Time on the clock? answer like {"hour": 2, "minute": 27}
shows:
{"hour": 22, "minute": 4}
